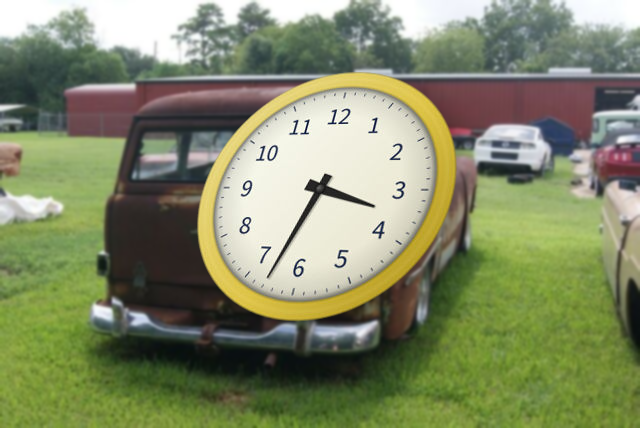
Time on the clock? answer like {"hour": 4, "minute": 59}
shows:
{"hour": 3, "minute": 33}
